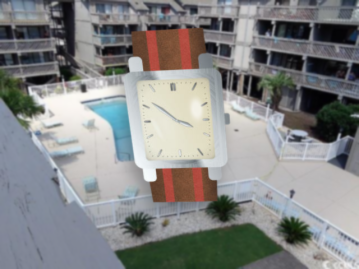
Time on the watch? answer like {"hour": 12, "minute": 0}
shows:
{"hour": 3, "minute": 52}
